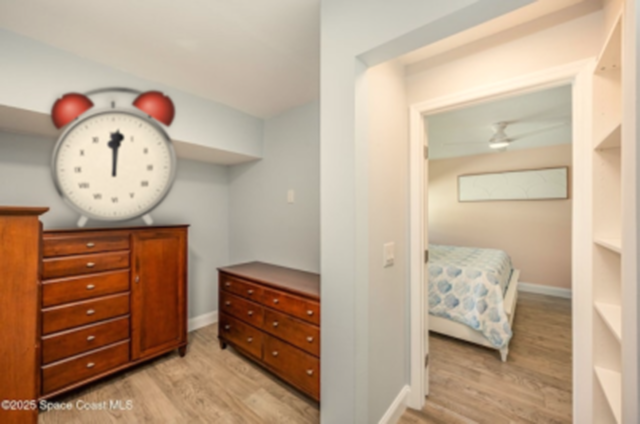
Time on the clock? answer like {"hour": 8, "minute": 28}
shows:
{"hour": 12, "minute": 1}
